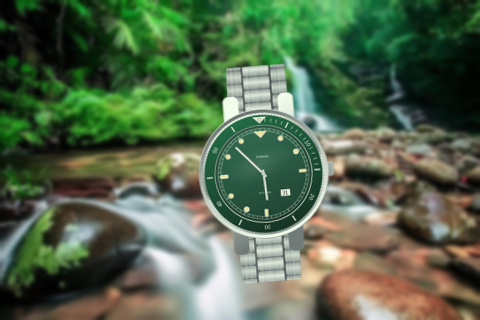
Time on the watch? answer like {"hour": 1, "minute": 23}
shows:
{"hour": 5, "minute": 53}
